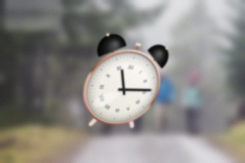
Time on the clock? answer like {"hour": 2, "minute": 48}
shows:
{"hour": 11, "minute": 14}
